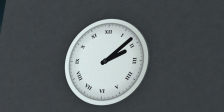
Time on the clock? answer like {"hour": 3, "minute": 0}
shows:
{"hour": 2, "minute": 8}
